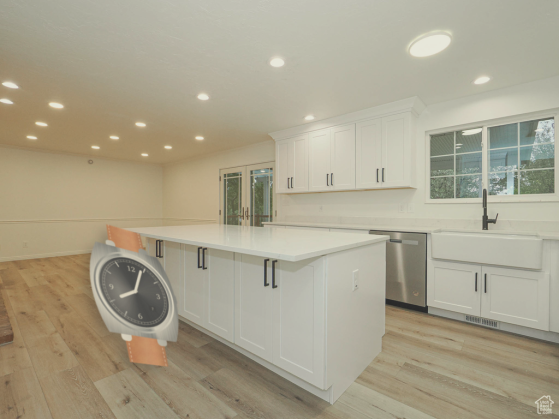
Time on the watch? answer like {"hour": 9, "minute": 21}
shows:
{"hour": 8, "minute": 4}
